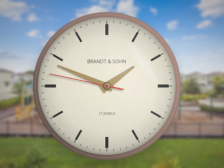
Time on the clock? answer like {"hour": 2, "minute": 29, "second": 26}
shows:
{"hour": 1, "minute": 48, "second": 47}
